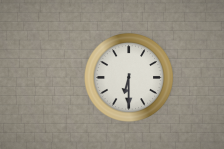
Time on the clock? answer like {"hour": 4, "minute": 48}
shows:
{"hour": 6, "minute": 30}
